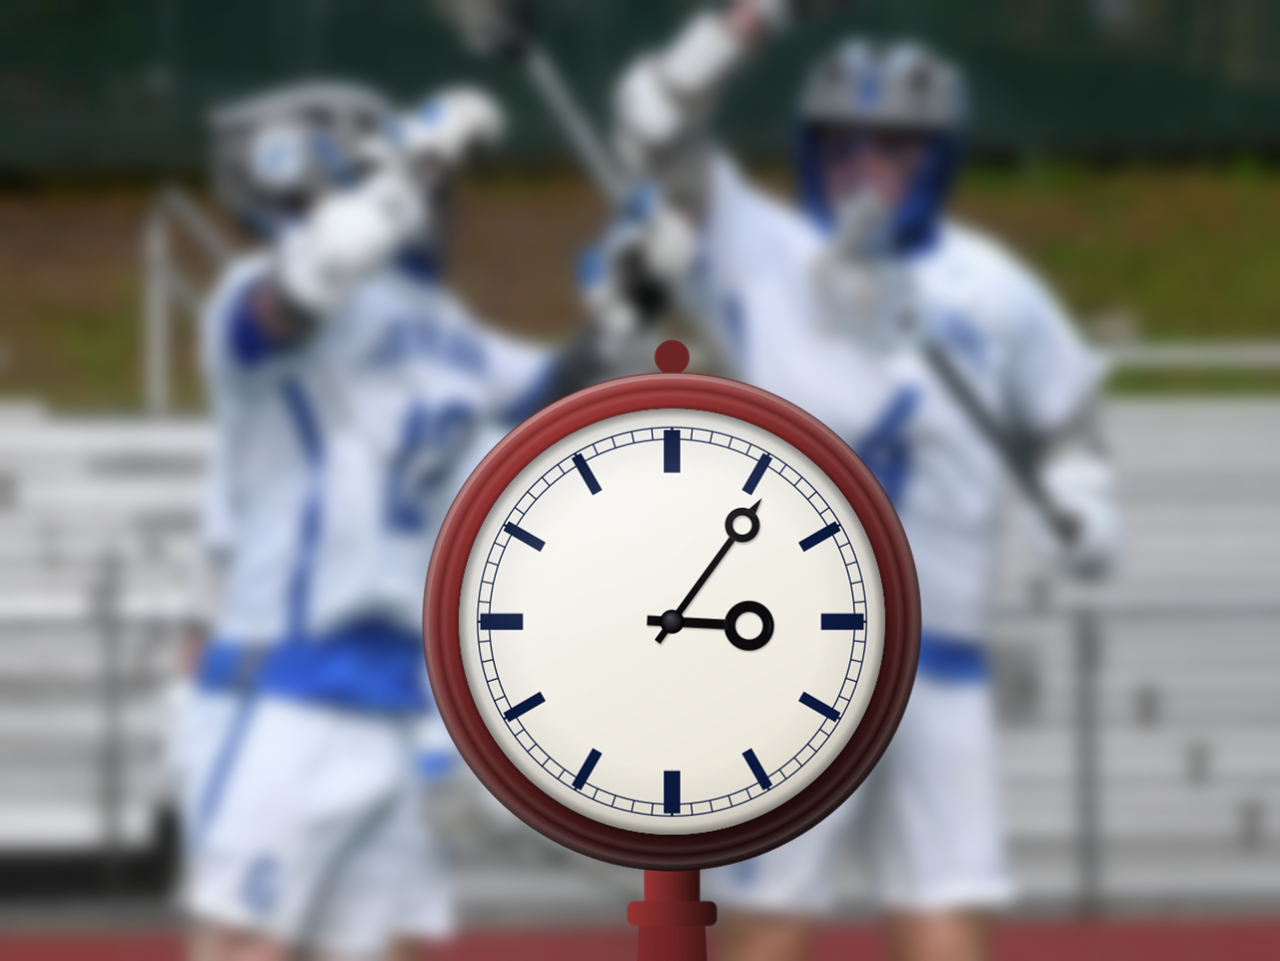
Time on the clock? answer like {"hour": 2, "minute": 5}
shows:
{"hour": 3, "minute": 6}
